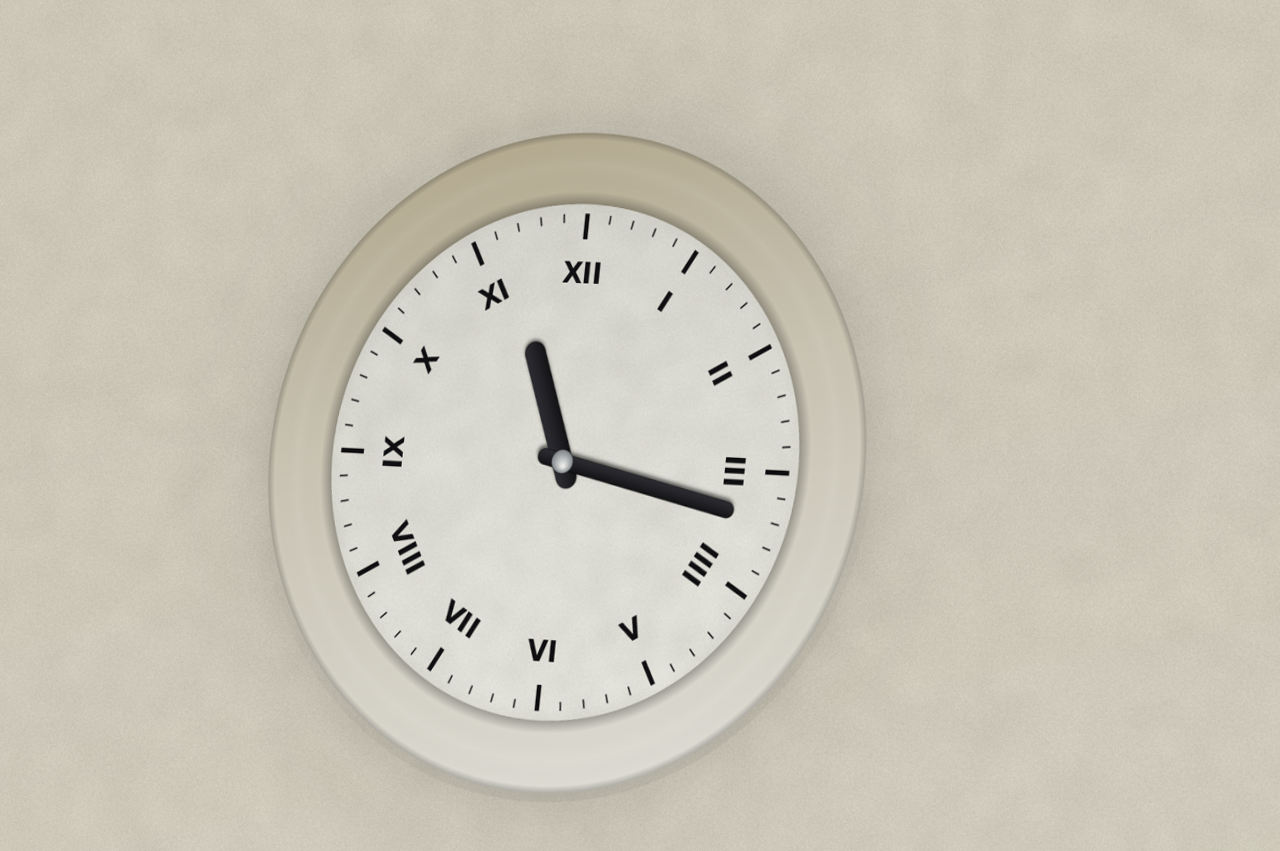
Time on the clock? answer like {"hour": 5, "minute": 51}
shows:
{"hour": 11, "minute": 17}
